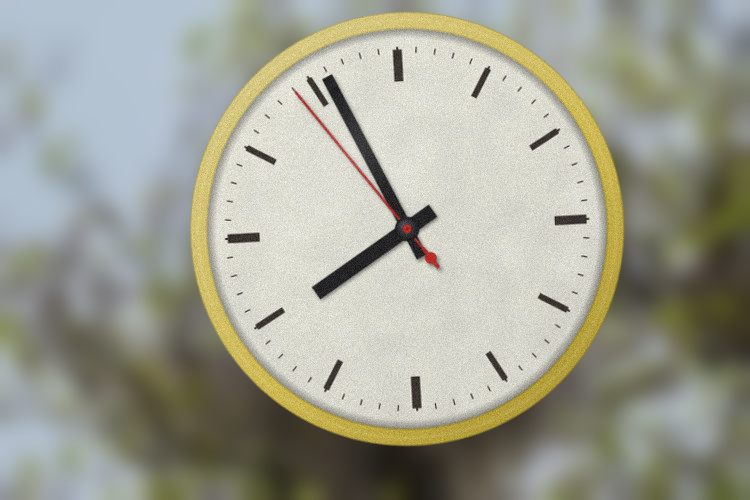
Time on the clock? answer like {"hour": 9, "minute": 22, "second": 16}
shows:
{"hour": 7, "minute": 55, "second": 54}
